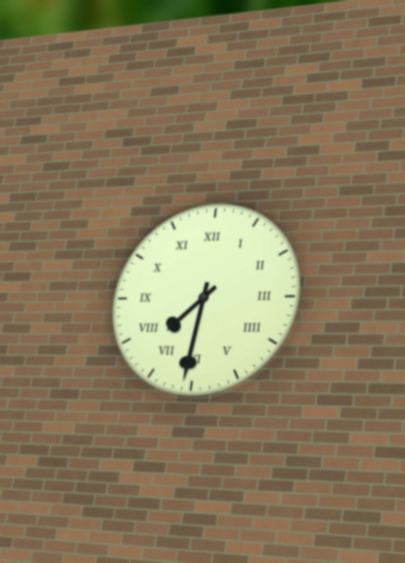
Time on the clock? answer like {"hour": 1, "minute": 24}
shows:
{"hour": 7, "minute": 31}
